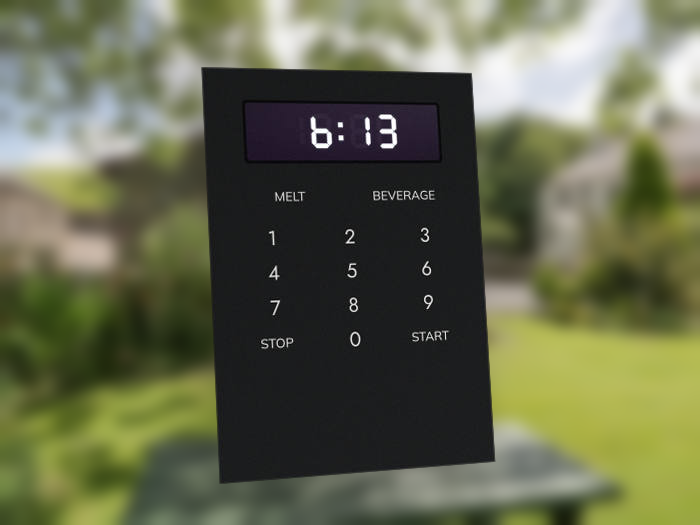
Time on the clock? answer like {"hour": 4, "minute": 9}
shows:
{"hour": 6, "minute": 13}
